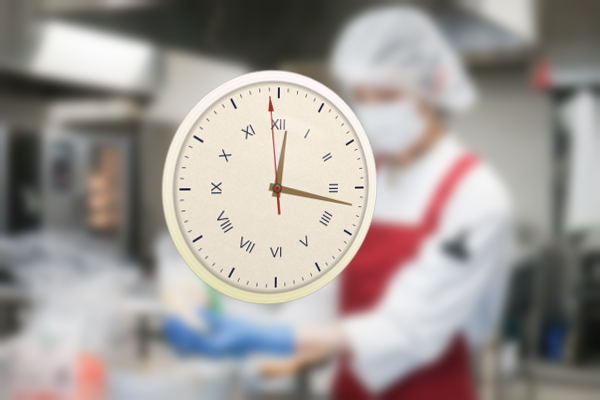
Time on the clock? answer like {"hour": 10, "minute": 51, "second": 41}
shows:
{"hour": 12, "minute": 16, "second": 59}
